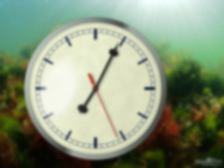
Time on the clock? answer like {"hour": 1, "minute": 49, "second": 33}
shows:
{"hour": 7, "minute": 4, "second": 26}
